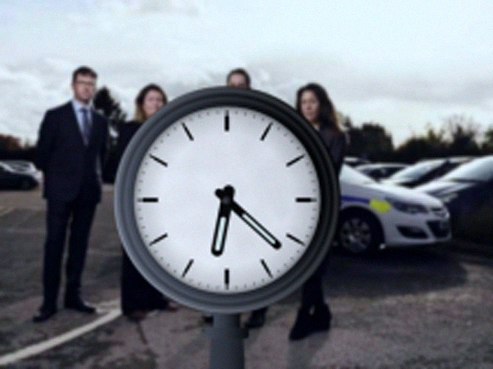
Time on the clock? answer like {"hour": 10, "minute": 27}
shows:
{"hour": 6, "minute": 22}
